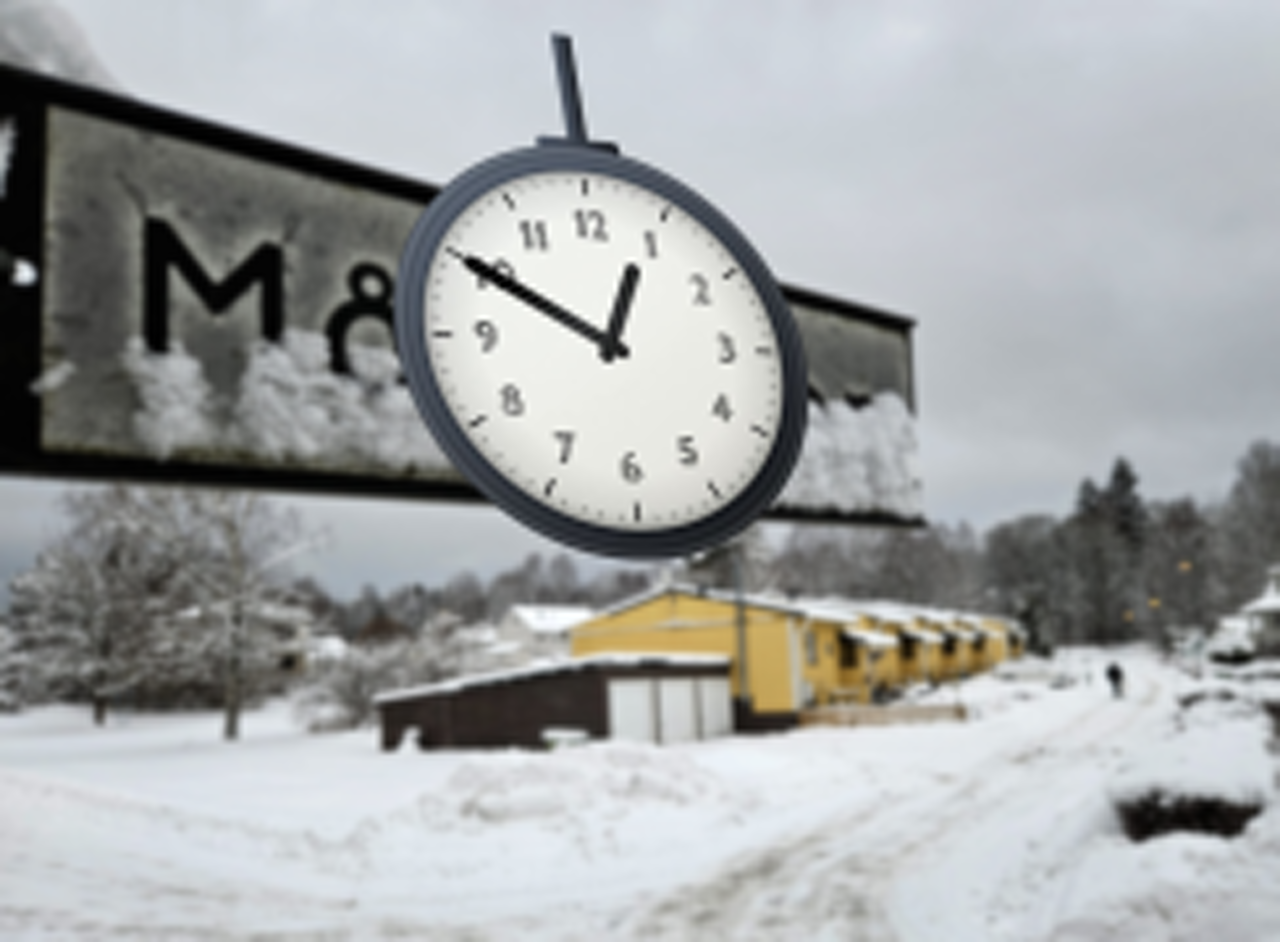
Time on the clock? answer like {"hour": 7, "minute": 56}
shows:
{"hour": 12, "minute": 50}
